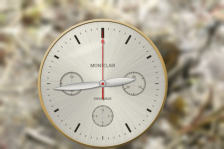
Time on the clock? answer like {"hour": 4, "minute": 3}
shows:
{"hour": 2, "minute": 44}
